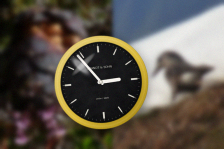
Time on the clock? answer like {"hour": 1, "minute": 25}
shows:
{"hour": 2, "minute": 54}
